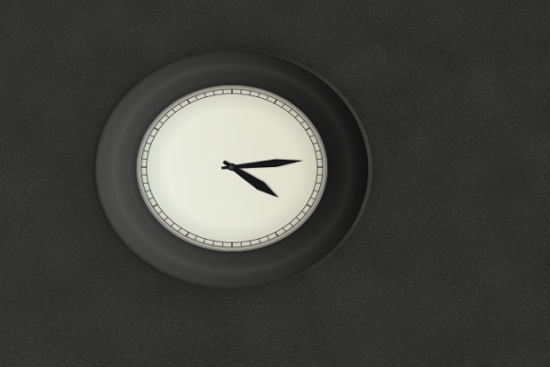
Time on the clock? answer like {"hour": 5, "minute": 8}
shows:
{"hour": 4, "minute": 14}
